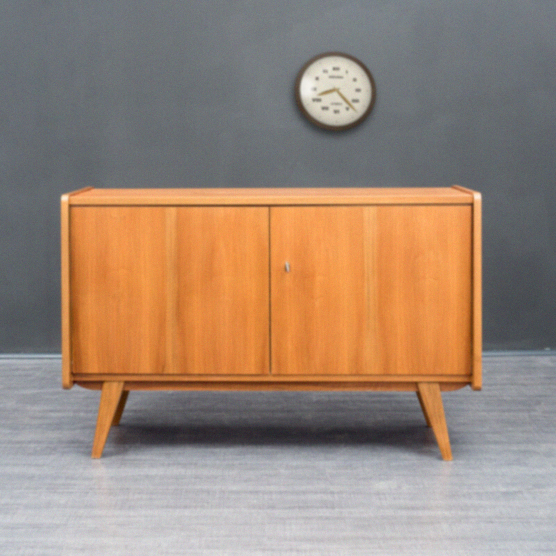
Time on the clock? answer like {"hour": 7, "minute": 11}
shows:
{"hour": 8, "minute": 23}
